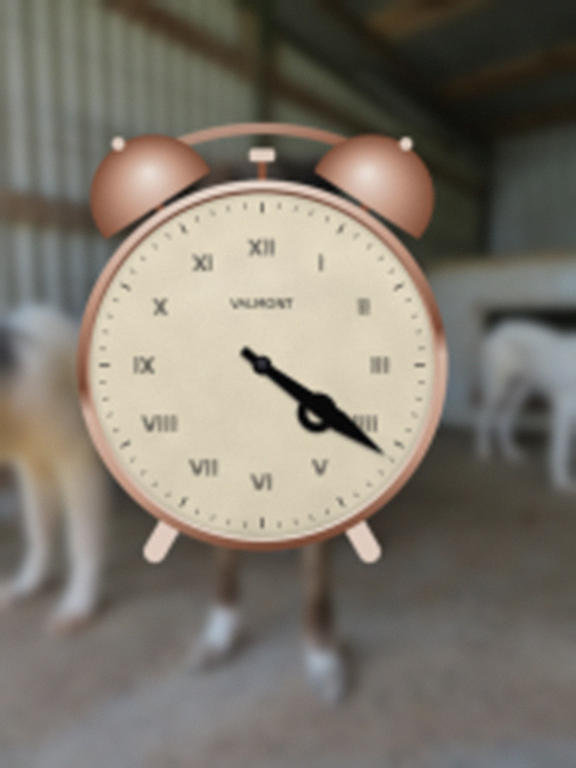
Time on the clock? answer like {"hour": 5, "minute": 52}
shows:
{"hour": 4, "minute": 21}
